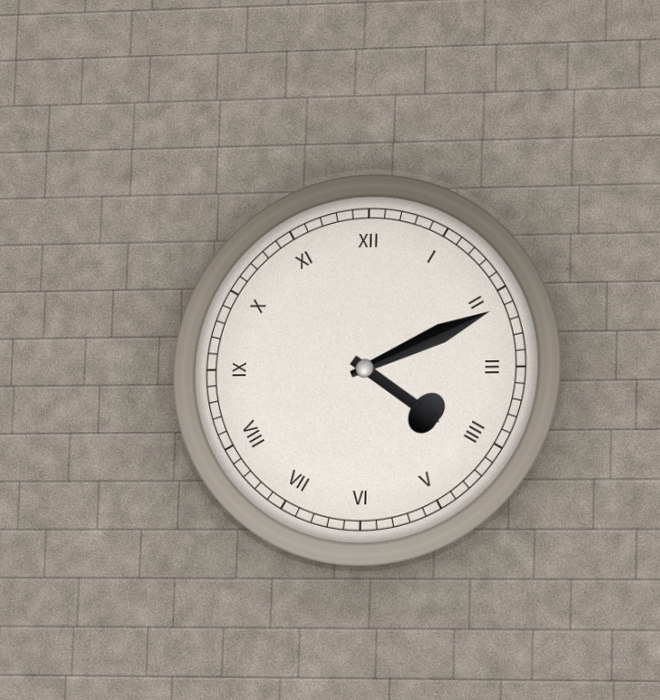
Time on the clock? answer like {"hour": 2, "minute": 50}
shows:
{"hour": 4, "minute": 11}
